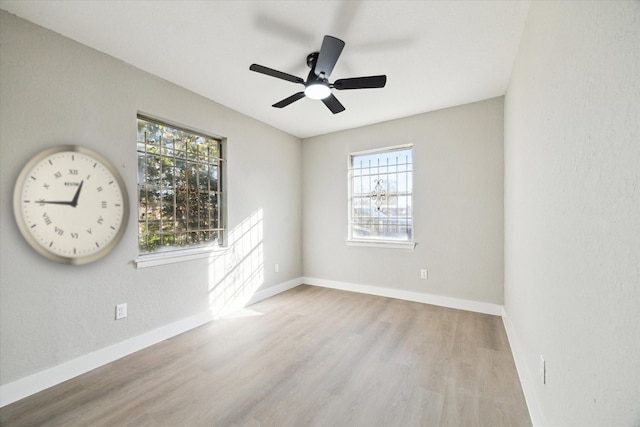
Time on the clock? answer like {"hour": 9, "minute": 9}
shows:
{"hour": 12, "minute": 45}
